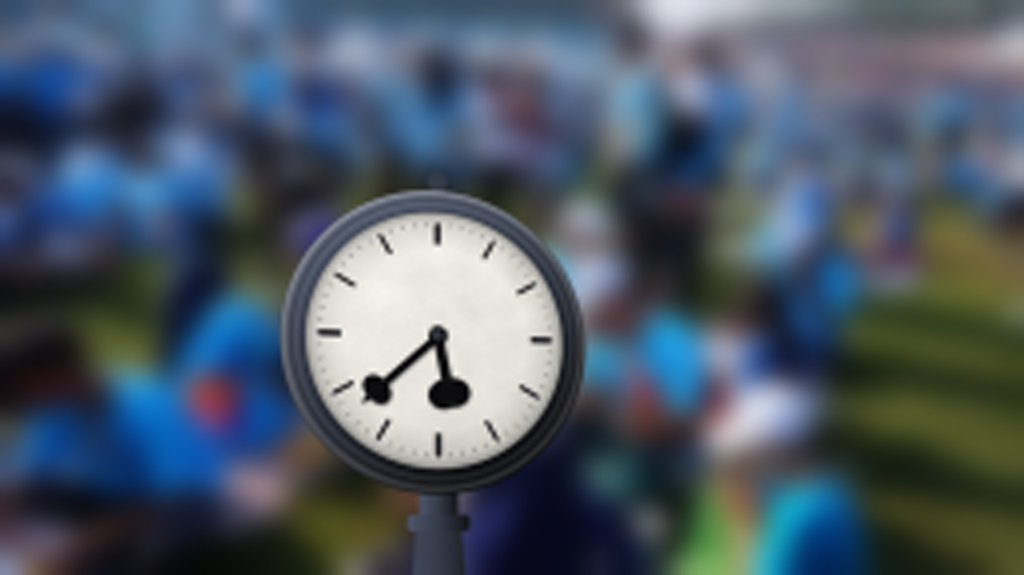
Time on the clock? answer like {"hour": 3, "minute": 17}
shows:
{"hour": 5, "minute": 38}
